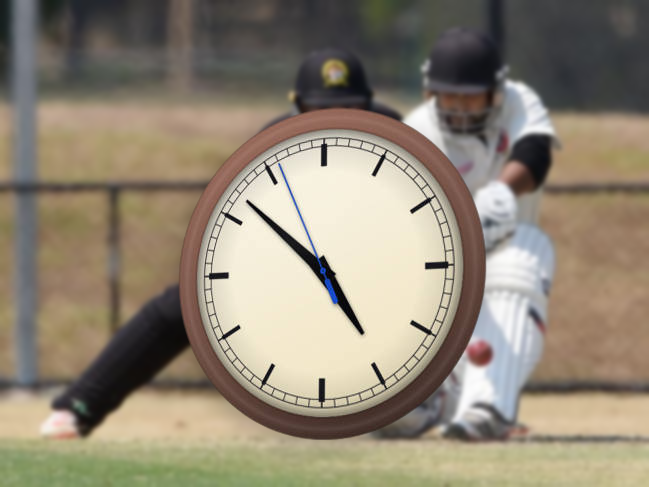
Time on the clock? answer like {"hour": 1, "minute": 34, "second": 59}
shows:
{"hour": 4, "minute": 51, "second": 56}
